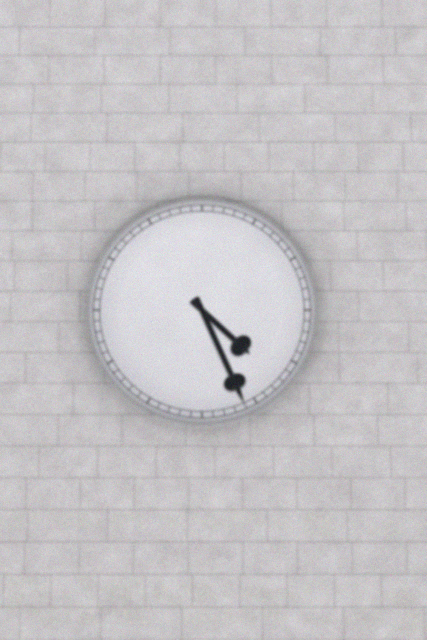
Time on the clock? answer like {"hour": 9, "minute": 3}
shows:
{"hour": 4, "minute": 26}
